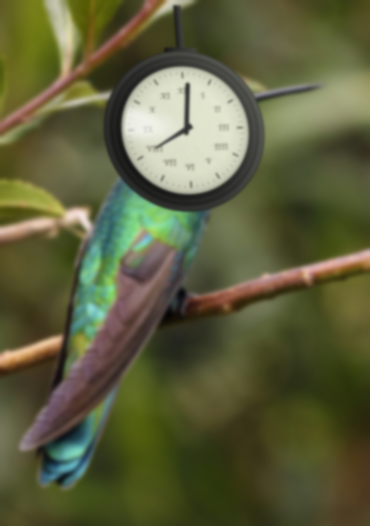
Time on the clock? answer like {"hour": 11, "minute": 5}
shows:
{"hour": 8, "minute": 1}
